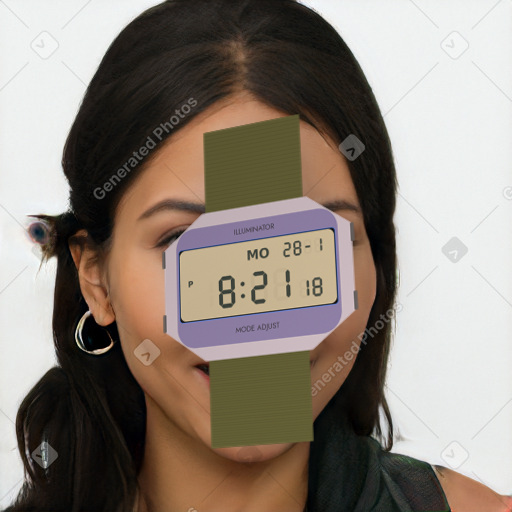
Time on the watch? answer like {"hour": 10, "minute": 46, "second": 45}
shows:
{"hour": 8, "minute": 21, "second": 18}
